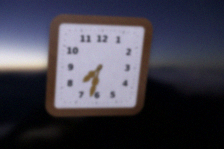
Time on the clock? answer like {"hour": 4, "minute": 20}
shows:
{"hour": 7, "minute": 32}
